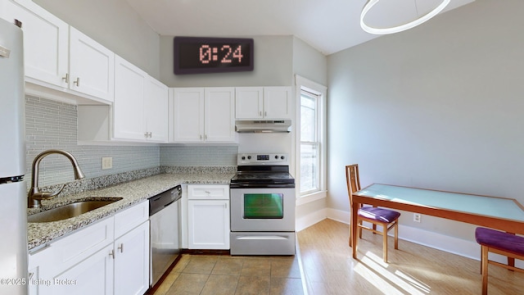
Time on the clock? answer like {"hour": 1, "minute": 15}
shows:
{"hour": 0, "minute": 24}
